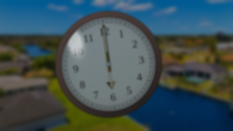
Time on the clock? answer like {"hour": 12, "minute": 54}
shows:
{"hour": 6, "minute": 0}
